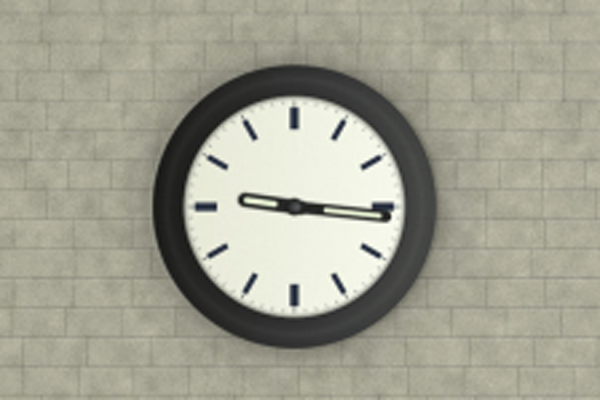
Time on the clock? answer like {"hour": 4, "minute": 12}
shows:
{"hour": 9, "minute": 16}
